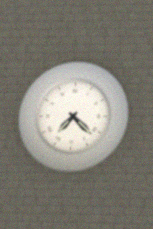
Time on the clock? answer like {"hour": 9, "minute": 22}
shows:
{"hour": 7, "minute": 22}
